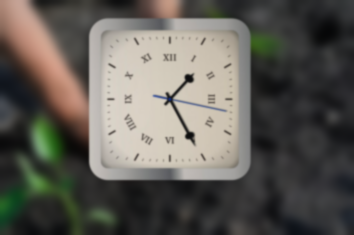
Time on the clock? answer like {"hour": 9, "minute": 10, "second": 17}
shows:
{"hour": 1, "minute": 25, "second": 17}
